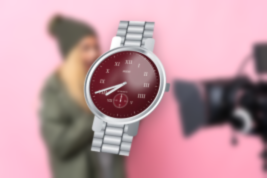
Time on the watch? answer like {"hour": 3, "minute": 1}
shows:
{"hour": 7, "minute": 41}
